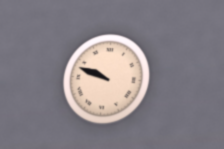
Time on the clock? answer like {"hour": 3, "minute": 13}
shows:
{"hour": 9, "minute": 48}
